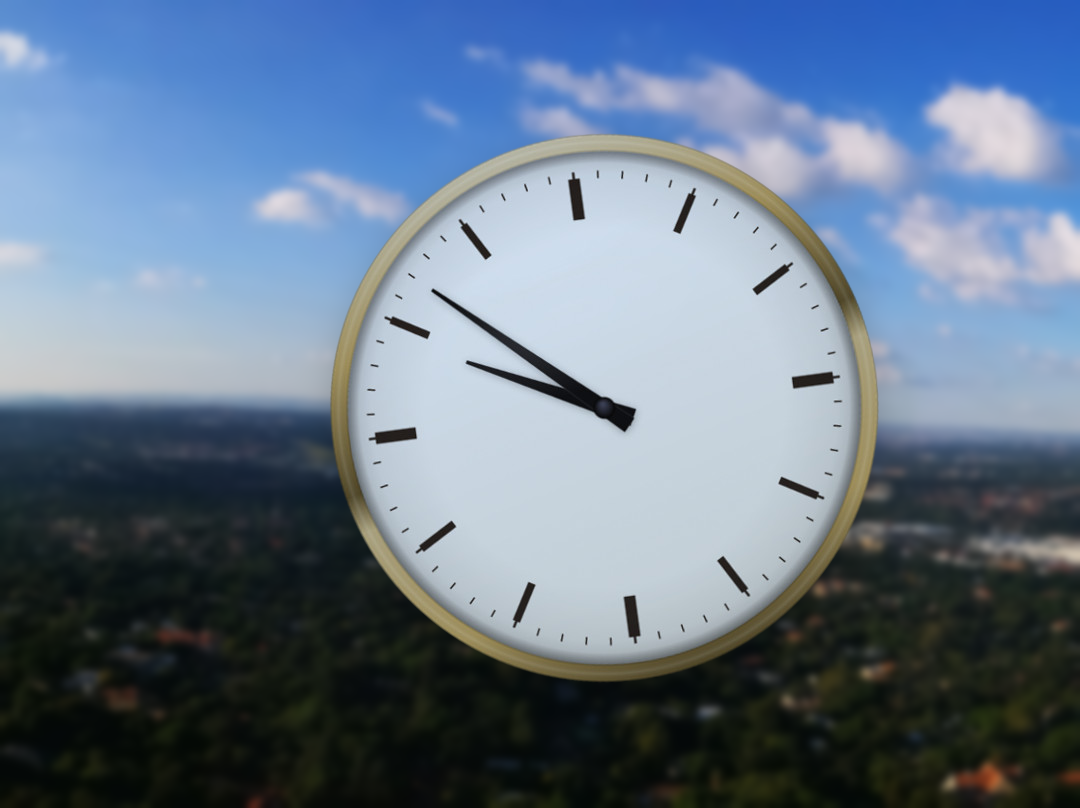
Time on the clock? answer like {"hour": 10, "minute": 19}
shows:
{"hour": 9, "minute": 52}
